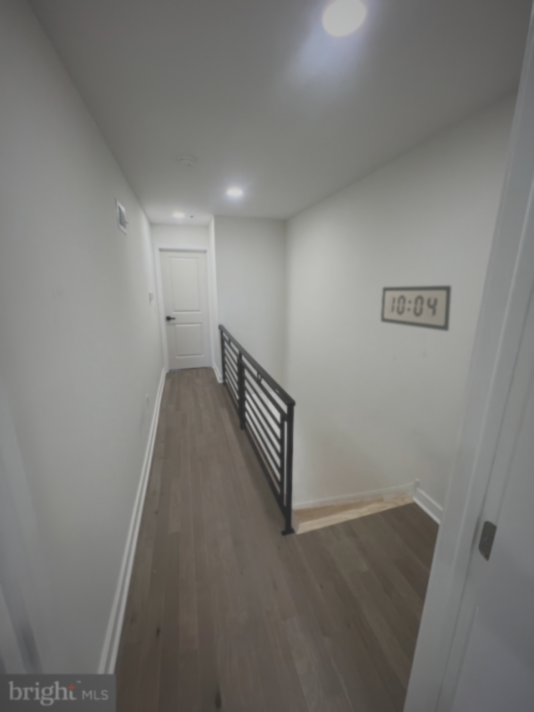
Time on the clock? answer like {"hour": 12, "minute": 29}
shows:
{"hour": 10, "minute": 4}
